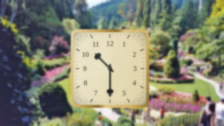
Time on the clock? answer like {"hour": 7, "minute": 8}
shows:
{"hour": 10, "minute": 30}
